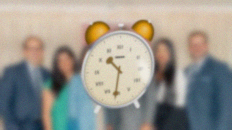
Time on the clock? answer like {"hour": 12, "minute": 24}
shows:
{"hour": 10, "minute": 31}
